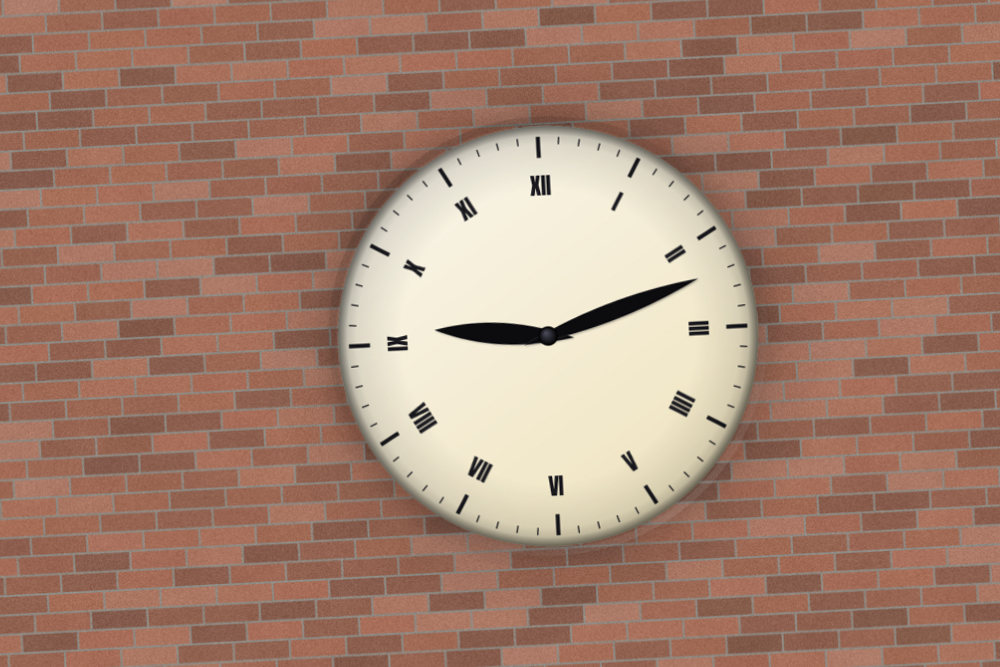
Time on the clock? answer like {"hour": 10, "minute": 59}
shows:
{"hour": 9, "minute": 12}
